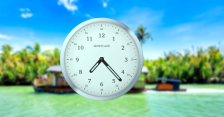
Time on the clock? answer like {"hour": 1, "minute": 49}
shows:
{"hour": 7, "minute": 23}
